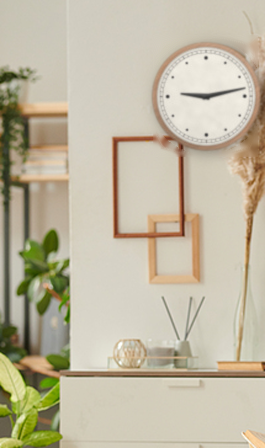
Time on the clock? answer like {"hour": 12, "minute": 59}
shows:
{"hour": 9, "minute": 13}
